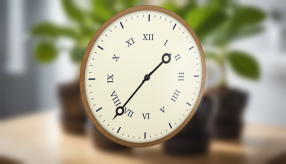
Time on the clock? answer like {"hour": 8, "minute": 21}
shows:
{"hour": 1, "minute": 37}
